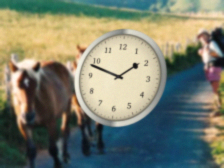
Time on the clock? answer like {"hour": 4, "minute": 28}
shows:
{"hour": 1, "minute": 48}
